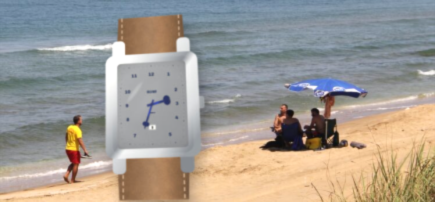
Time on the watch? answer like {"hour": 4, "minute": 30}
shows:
{"hour": 2, "minute": 33}
